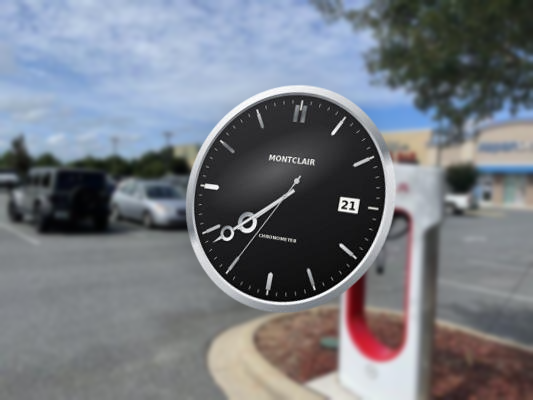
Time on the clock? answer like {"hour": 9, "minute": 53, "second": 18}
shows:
{"hour": 7, "minute": 38, "second": 35}
